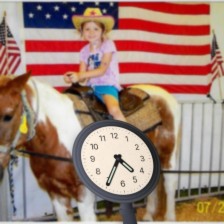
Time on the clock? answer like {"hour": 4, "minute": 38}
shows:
{"hour": 4, "minute": 35}
